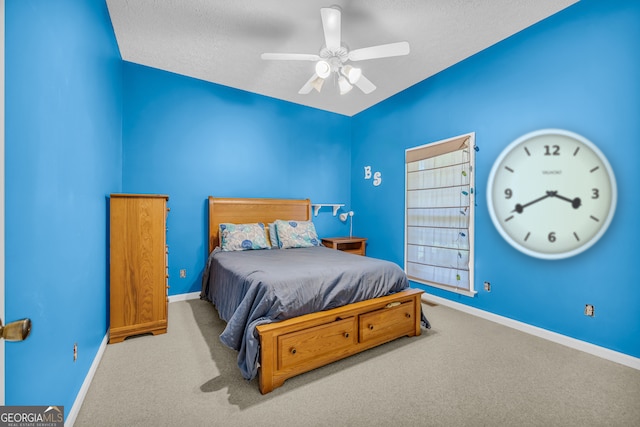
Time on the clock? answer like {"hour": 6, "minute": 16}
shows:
{"hour": 3, "minute": 41}
